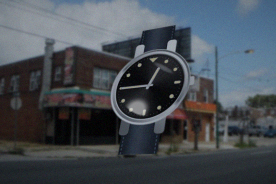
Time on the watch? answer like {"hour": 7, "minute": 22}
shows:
{"hour": 12, "minute": 45}
